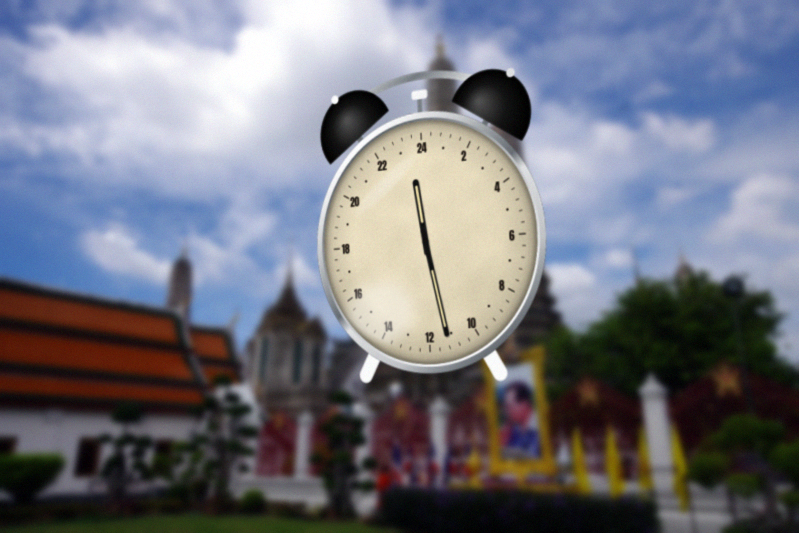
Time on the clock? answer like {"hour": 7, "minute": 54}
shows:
{"hour": 23, "minute": 28}
